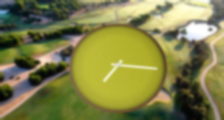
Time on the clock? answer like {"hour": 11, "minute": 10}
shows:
{"hour": 7, "minute": 16}
